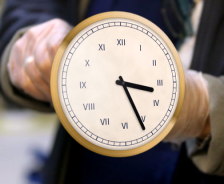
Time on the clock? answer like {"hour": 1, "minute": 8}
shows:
{"hour": 3, "minute": 26}
